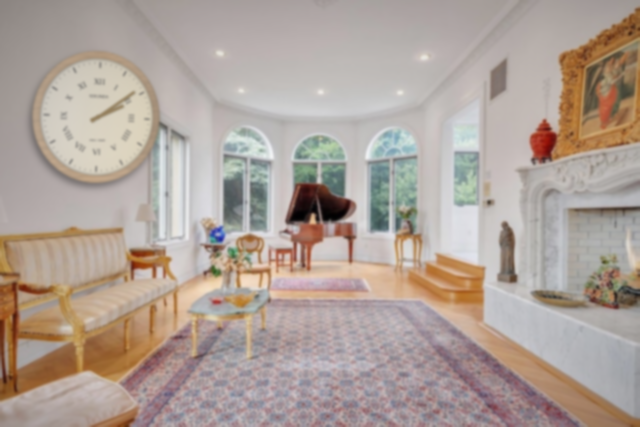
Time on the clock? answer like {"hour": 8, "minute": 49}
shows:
{"hour": 2, "minute": 9}
